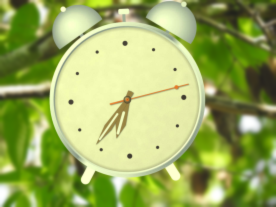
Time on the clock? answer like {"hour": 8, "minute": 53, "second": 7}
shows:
{"hour": 6, "minute": 36, "second": 13}
